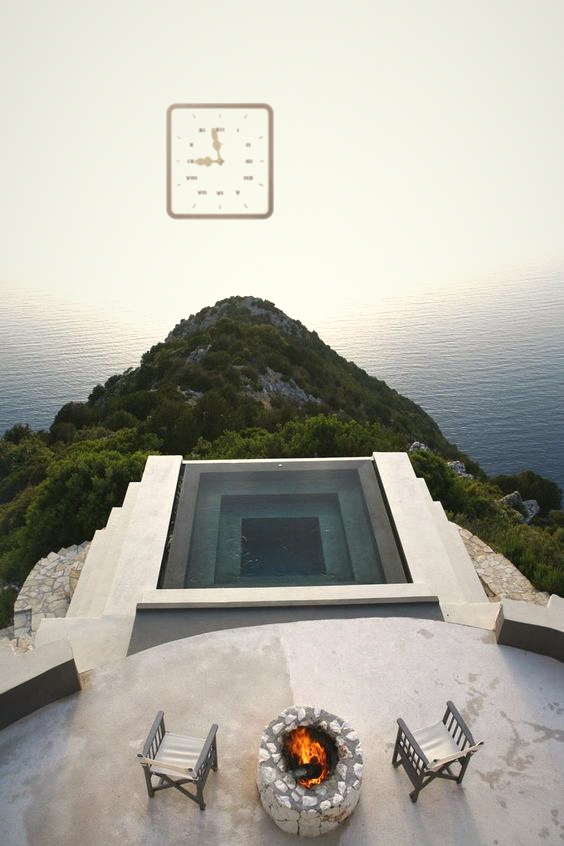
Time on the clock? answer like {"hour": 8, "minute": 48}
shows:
{"hour": 8, "minute": 58}
